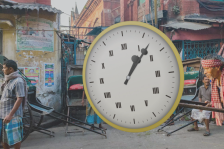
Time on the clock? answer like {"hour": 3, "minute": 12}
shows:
{"hour": 1, "minute": 7}
